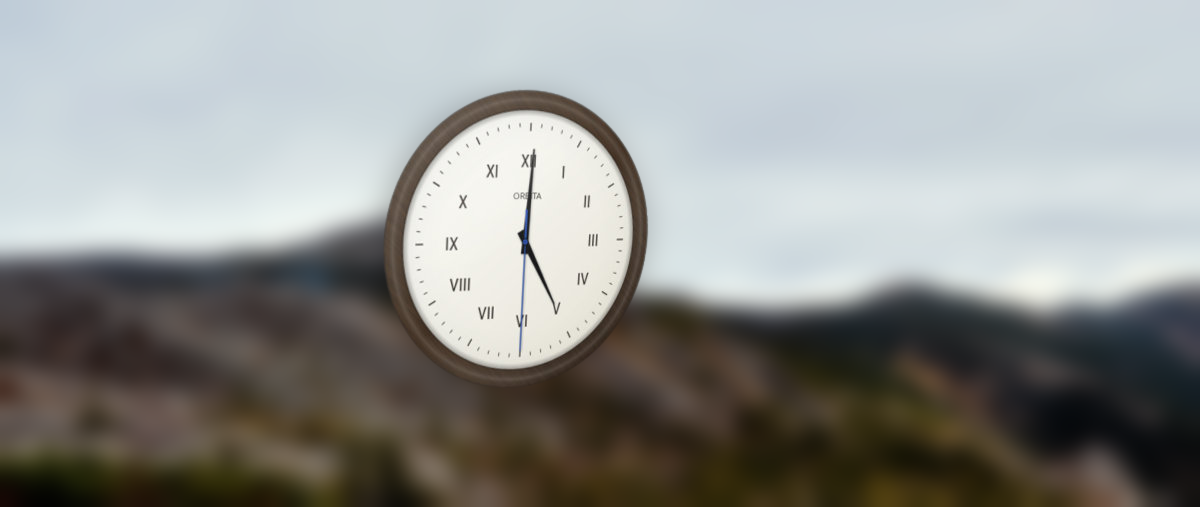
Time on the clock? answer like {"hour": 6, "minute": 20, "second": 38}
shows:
{"hour": 5, "minute": 0, "second": 30}
